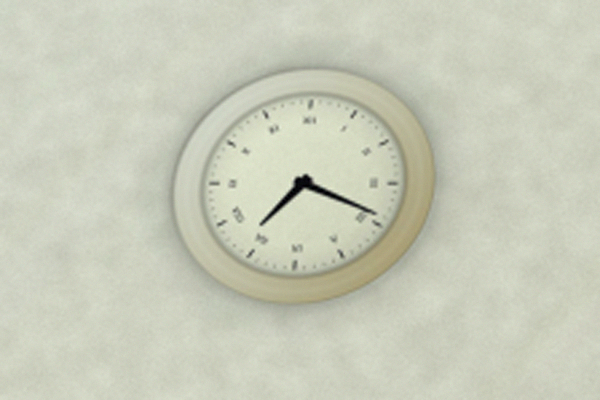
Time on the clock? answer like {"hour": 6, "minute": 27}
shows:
{"hour": 7, "minute": 19}
